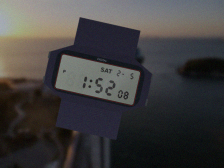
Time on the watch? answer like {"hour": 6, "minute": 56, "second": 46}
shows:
{"hour": 1, "minute": 52, "second": 8}
